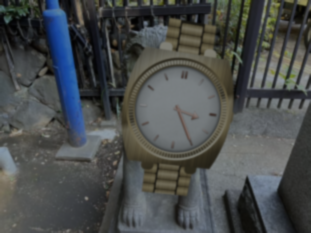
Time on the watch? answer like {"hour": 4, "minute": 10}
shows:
{"hour": 3, "minute": 25}
